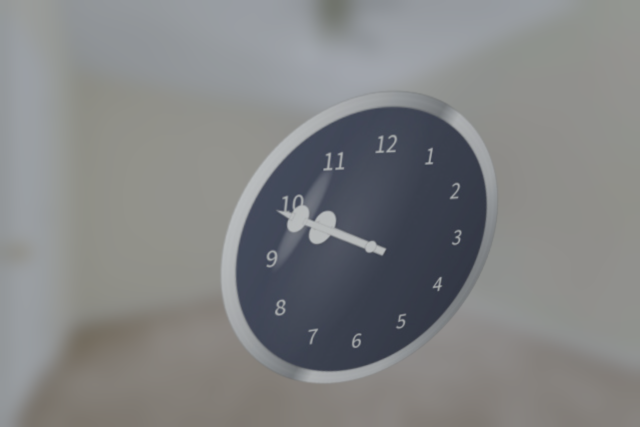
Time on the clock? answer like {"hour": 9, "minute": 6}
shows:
{"hour": 9, "minute": 49}
